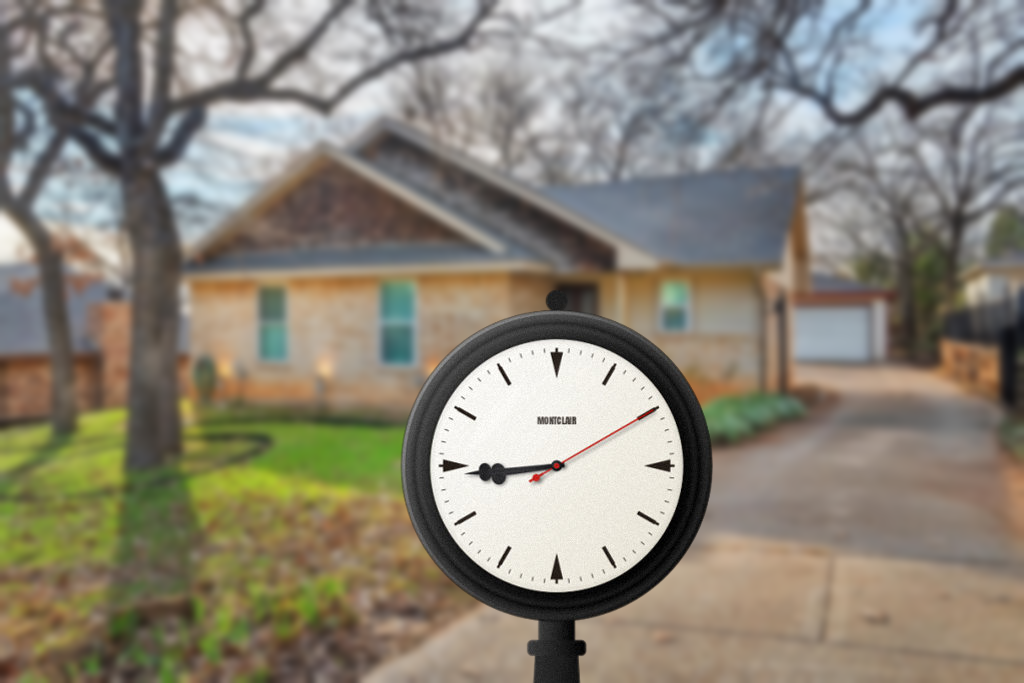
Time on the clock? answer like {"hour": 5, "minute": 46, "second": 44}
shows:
{"hour": 8, "minute": 44, "second": 10}
